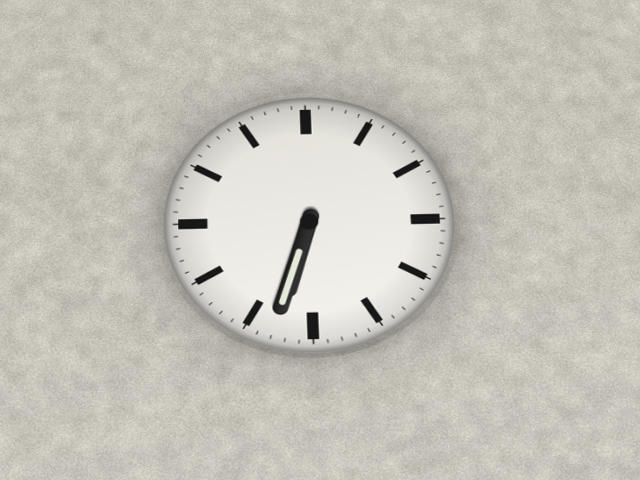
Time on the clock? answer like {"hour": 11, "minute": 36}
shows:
{"hour": 6, "minute": 33}
